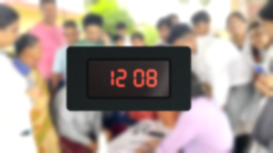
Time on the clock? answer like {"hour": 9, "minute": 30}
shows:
{"hour": 12, "minute": 8}
